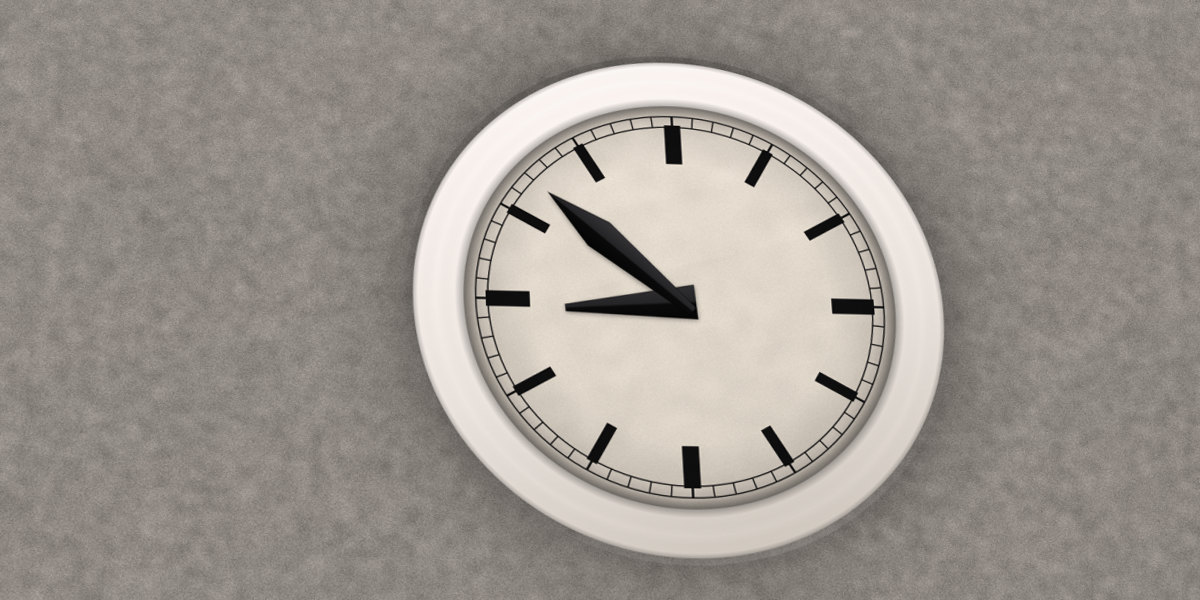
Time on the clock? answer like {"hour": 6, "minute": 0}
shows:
{"hour": 8, "minute": 52}
